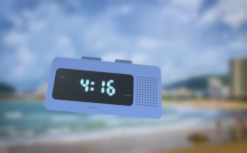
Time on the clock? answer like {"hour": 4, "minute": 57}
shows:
{"hour": 4, "minute": 16}
